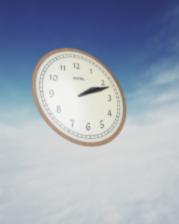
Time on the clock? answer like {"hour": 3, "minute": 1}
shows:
{"hour": 2, "minute": 12}
